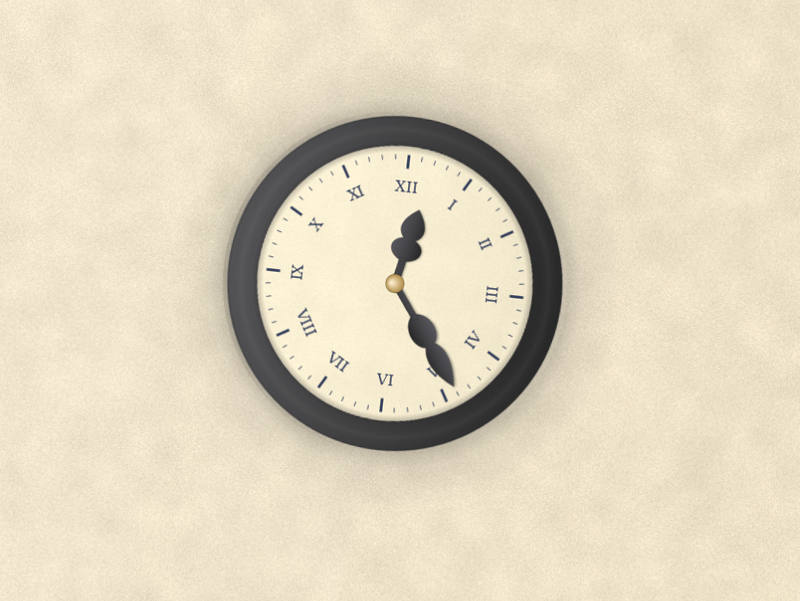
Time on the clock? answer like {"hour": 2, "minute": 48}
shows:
{"hour": 12, "minute": 24}
